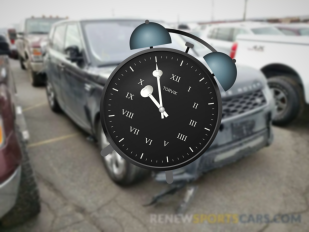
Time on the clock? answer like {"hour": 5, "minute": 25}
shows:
{"hour": 9, "minute": 55}
